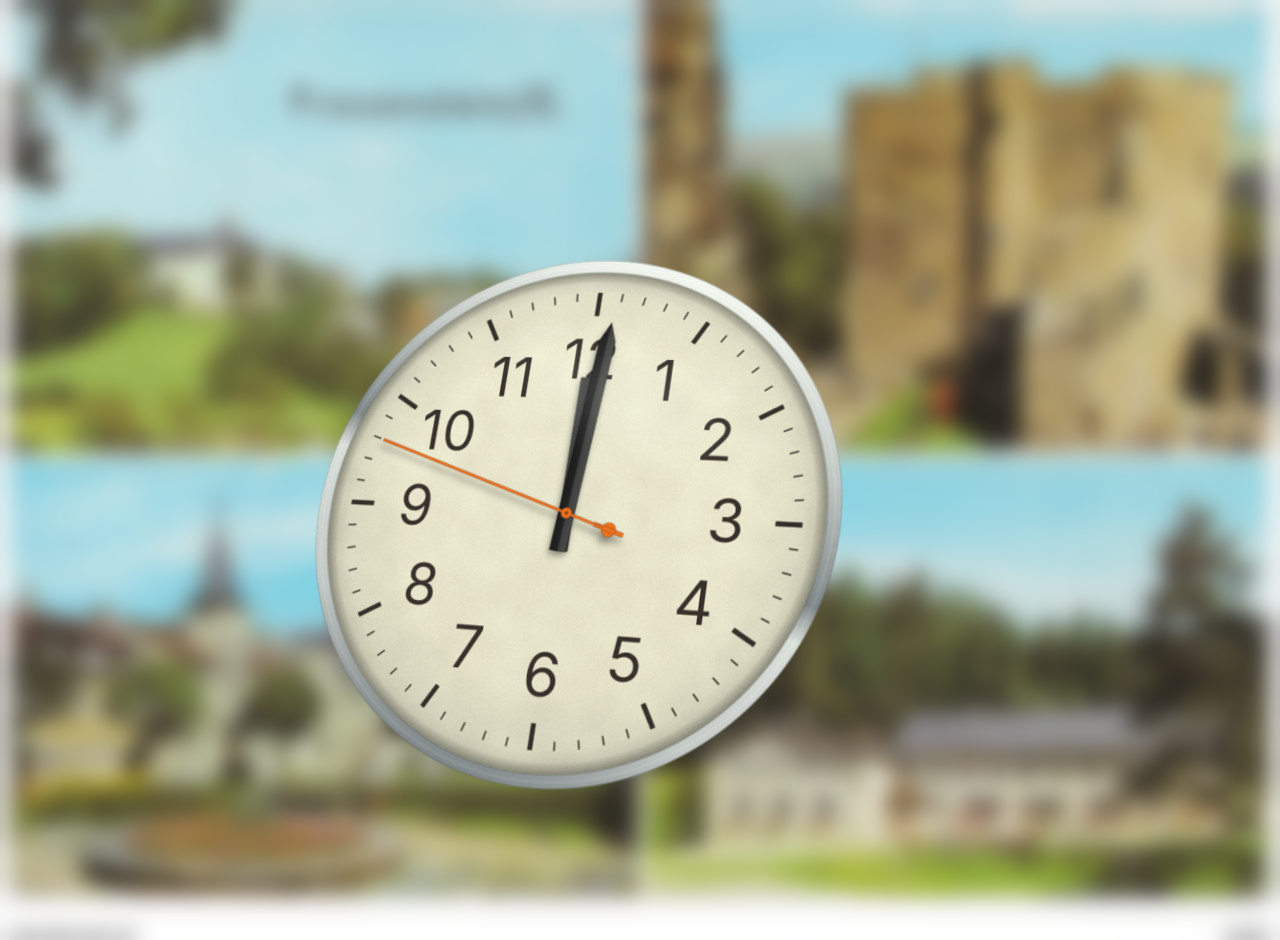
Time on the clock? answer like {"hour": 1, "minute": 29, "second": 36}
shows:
{"hour": 12, "minute": 0, "second": 48}
